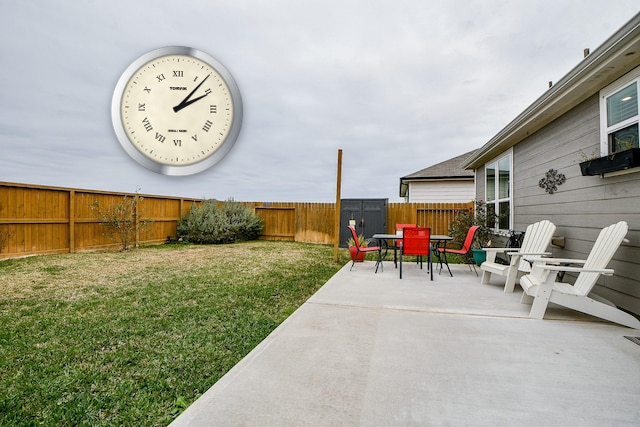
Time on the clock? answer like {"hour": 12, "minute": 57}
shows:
{"hour": 2, "minute": 7}
